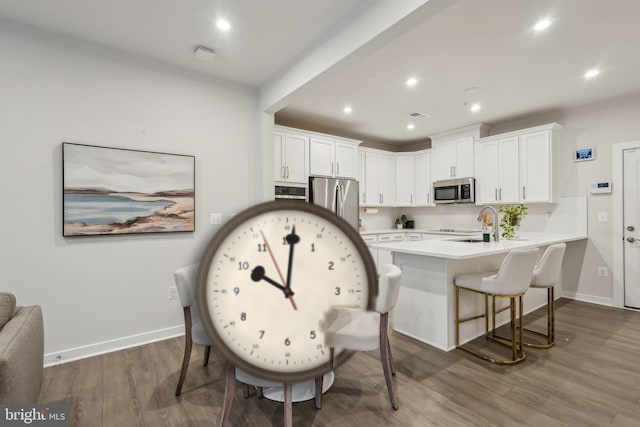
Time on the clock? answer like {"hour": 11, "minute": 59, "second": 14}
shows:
{"hour": 10, "minute": 0, "second": 56}
